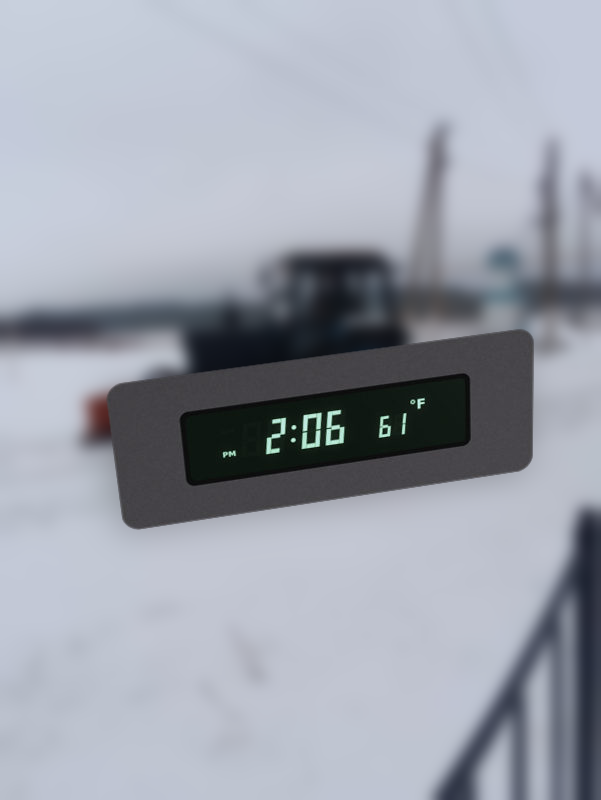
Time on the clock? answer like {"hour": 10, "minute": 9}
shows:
{"hour": 2, "minute": 6}
